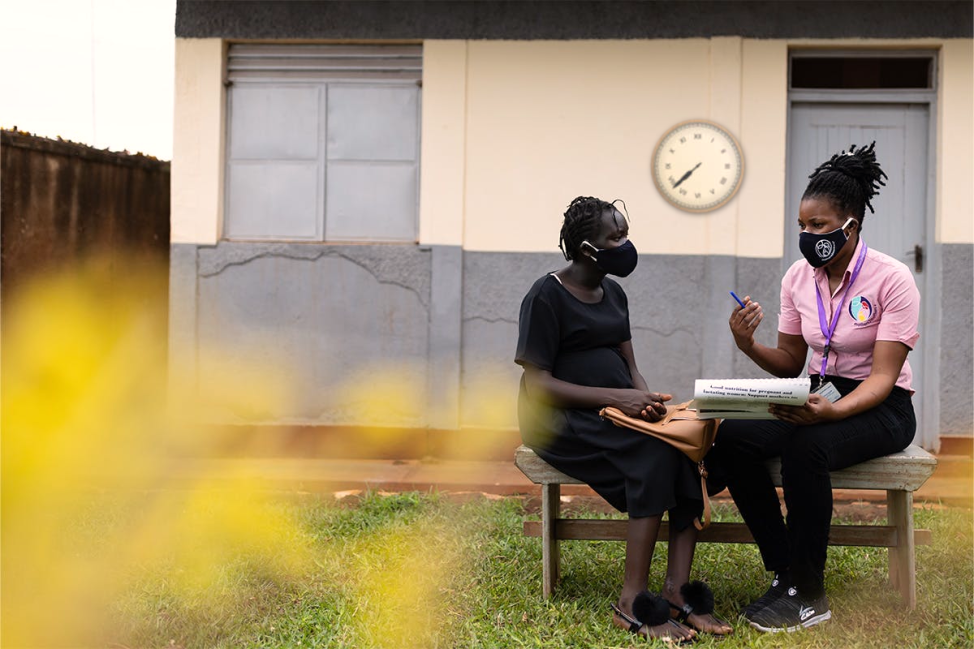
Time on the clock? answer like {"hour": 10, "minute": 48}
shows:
{"hour": 7, "minute": 38}
